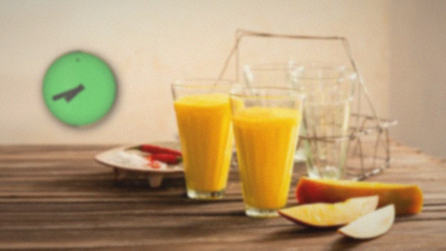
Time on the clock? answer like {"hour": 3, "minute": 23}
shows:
{"hour": 7, "minute": 42}
